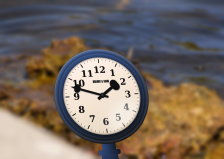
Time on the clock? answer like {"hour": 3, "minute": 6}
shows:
{"hour": 1, "minute": 48}
